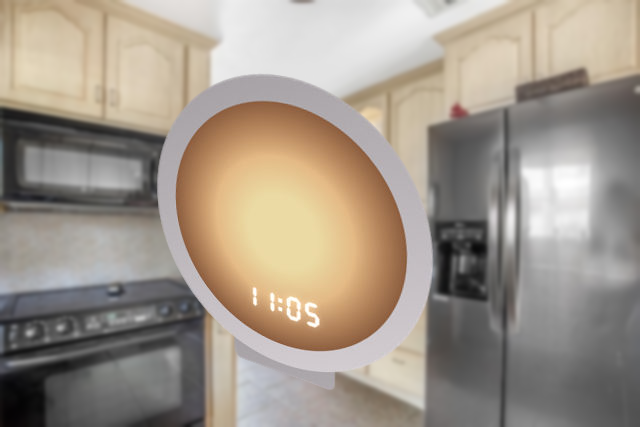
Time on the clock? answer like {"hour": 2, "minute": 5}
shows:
{"hour": 11, "minute": 5}
